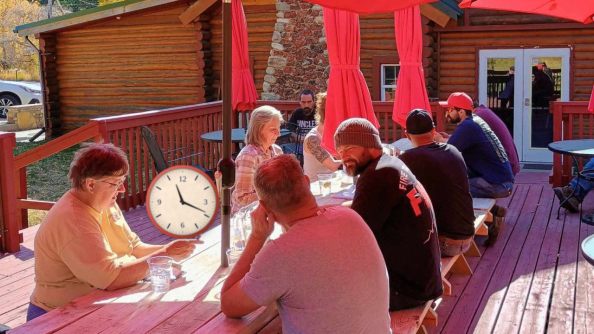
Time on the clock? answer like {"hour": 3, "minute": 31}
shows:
{"hour": 11, "minute": 19}
